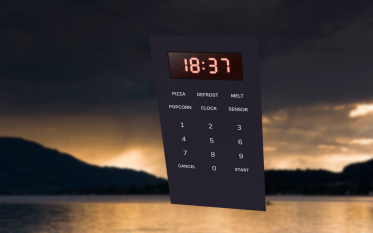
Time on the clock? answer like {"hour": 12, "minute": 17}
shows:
{"hour": 18, "minute": 37}
